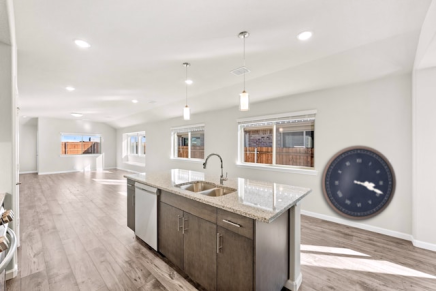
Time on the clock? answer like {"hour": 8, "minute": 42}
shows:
{"hour": 3, "minute": 19}
